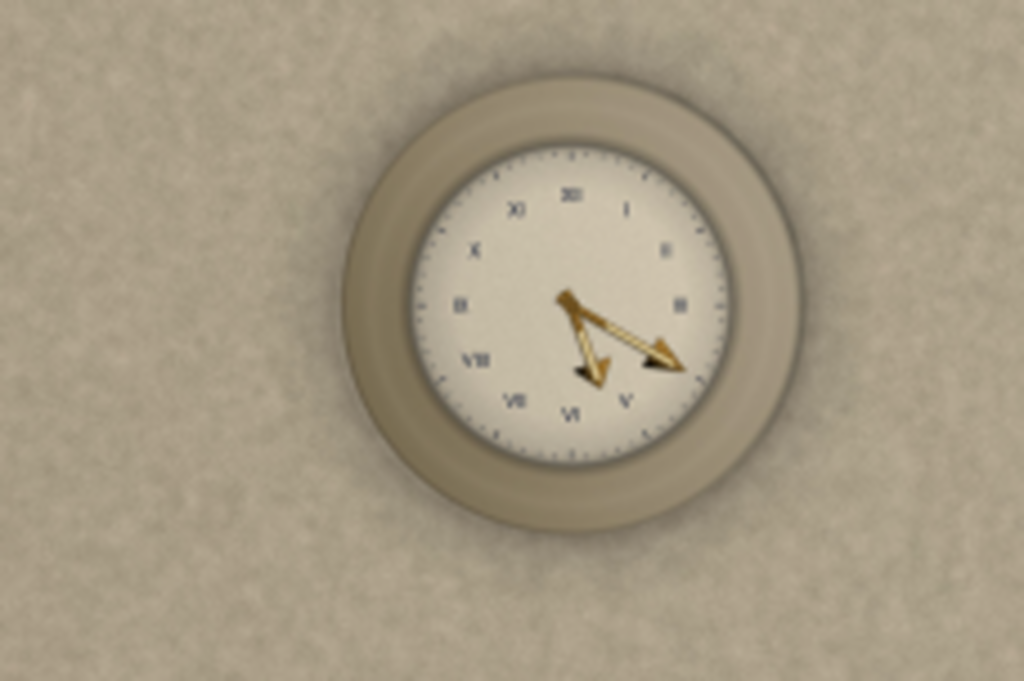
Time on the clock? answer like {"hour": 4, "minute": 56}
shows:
{"hour": 5, "minute": 20}
